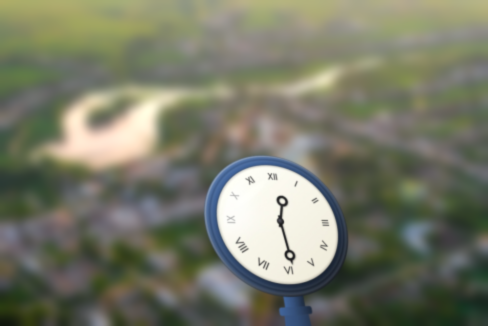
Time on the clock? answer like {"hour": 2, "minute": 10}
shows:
{"hour": 12, "minute": 29}
